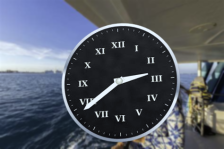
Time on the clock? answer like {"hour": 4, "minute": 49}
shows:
{"hour": 2, "minute": 39}
